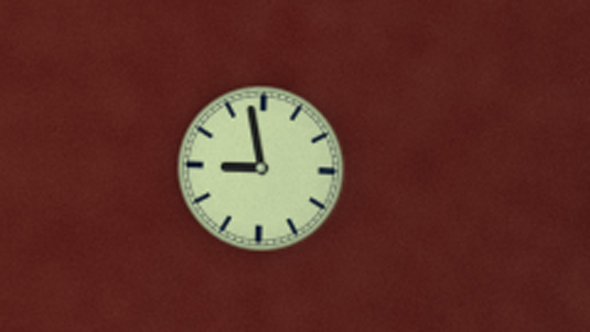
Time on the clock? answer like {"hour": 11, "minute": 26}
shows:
{"hour": 8, "minute": 58}
